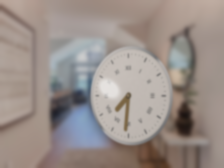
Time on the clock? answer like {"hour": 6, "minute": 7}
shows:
{"hour": 7, "minute": 31}
